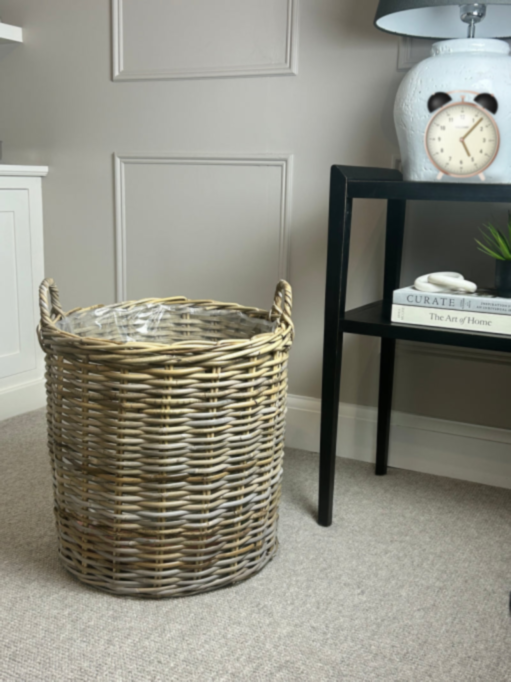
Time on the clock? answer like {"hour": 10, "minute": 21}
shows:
{"hour": 5, "minute": 7}
